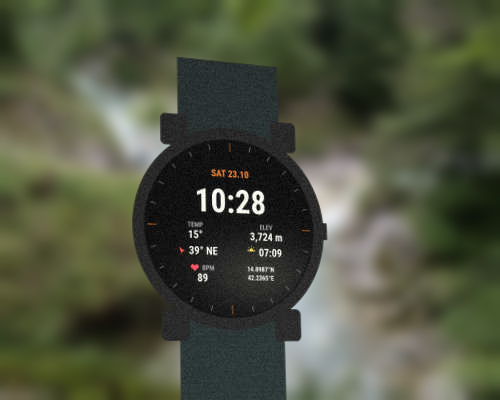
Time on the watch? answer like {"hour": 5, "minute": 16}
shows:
{"hour": 10, "minute": 28}
